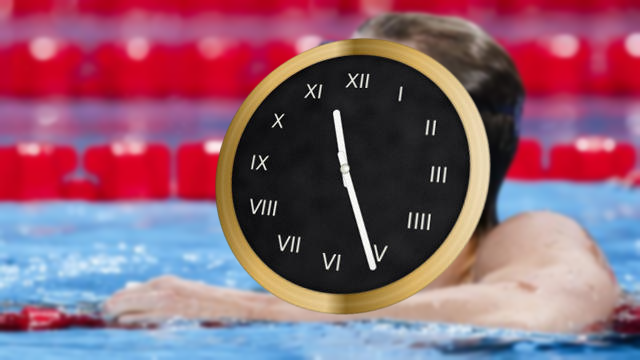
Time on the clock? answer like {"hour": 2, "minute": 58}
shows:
{"hour": 11, "minute": 26}
